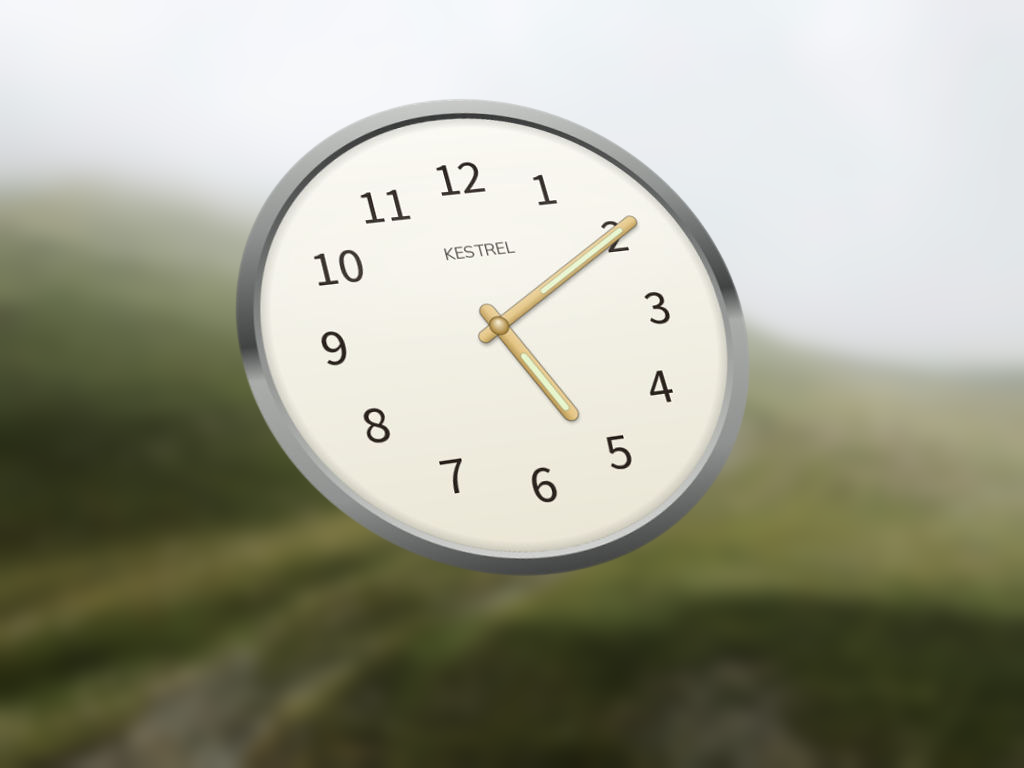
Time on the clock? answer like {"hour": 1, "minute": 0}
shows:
{"hour": 5, "minute": 10}
